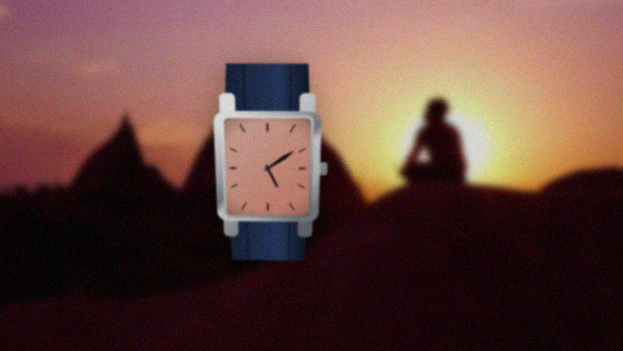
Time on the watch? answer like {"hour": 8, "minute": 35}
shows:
{"hour": 5, "minute": 9}
